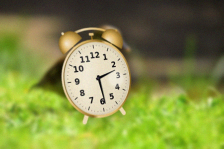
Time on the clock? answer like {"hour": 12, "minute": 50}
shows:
{"hour": 2, "minute": 29}
